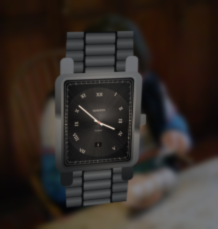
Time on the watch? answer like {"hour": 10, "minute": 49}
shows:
{"hour": 3, "minute": 52}
